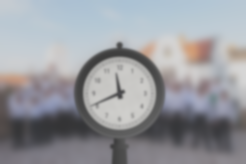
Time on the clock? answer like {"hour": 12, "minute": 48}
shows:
{"hour": 11, "minute": 41}
